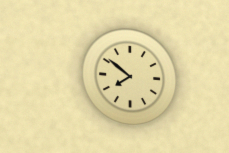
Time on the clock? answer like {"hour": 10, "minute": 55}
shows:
{"hour": 7, "minute": 51}
